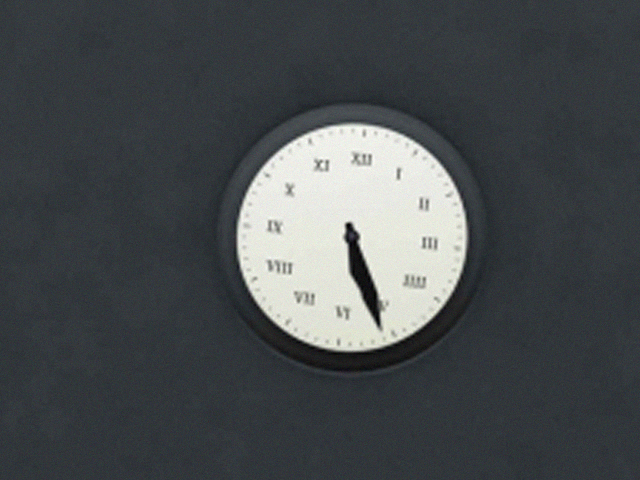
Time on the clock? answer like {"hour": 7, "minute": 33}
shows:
{"hour": 5, "minute": 26}
